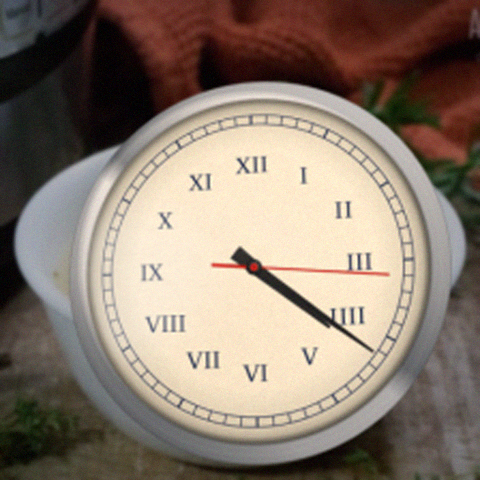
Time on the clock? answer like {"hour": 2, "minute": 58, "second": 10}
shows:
{"hour": 4, "minute": 21, "second": 16}
